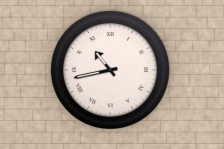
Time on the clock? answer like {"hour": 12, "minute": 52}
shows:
{"hour": 10, "minute": 43}
